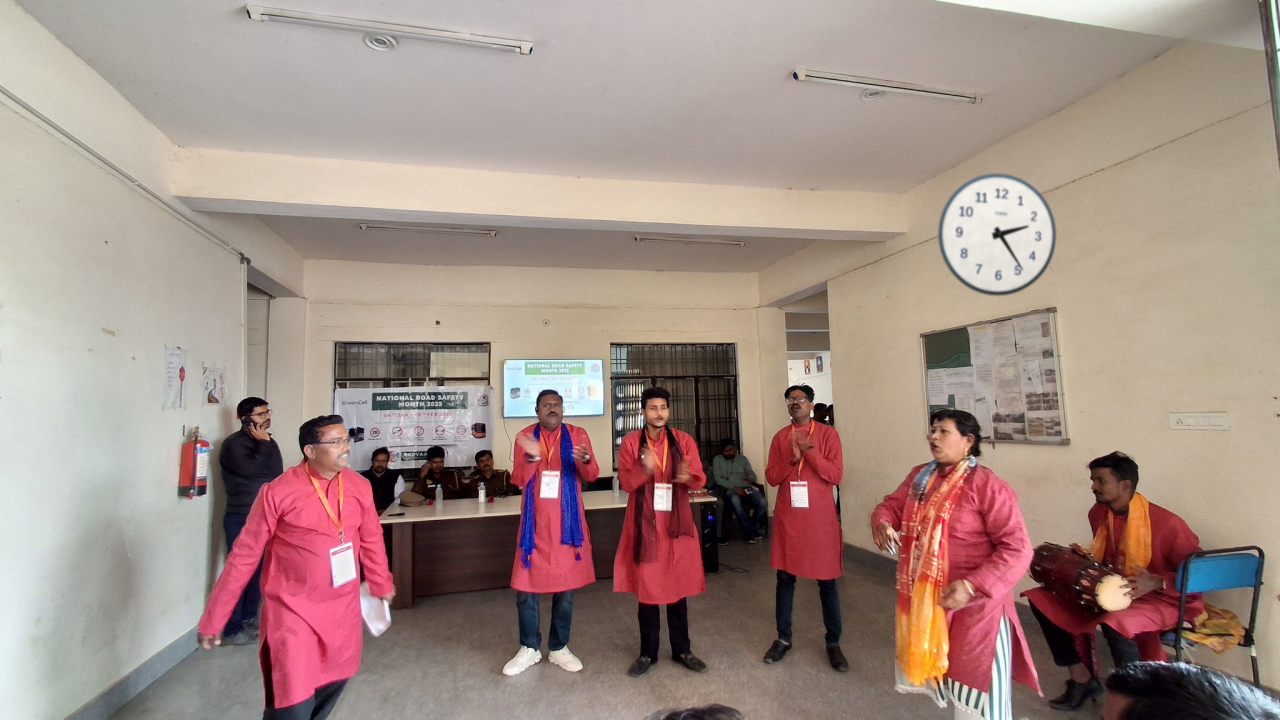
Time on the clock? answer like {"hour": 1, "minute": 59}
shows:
{"hour": 2, "minute": 24}
